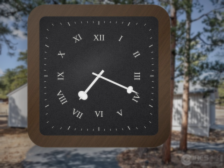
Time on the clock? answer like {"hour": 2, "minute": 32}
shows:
{"hour": 7, "minute": 19}
